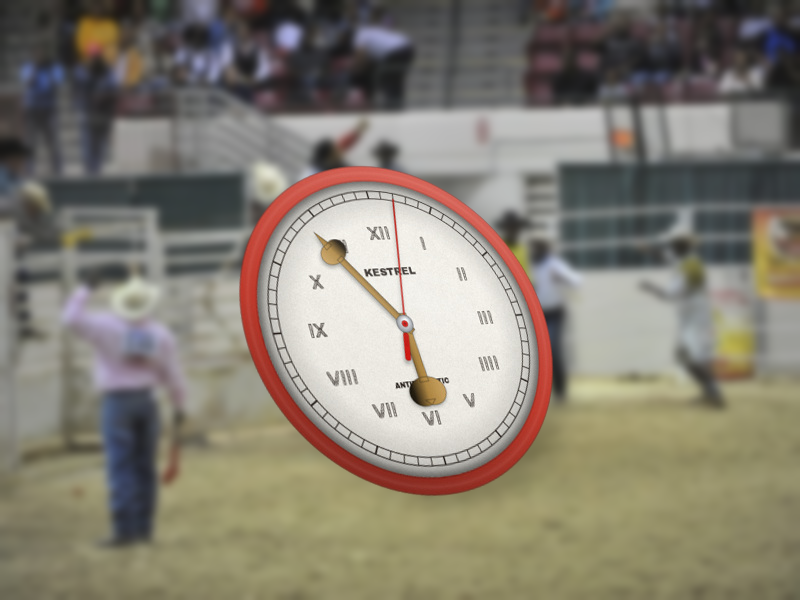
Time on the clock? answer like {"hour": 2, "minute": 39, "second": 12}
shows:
{"hour": 5, "minute": 54, "second": 2}
